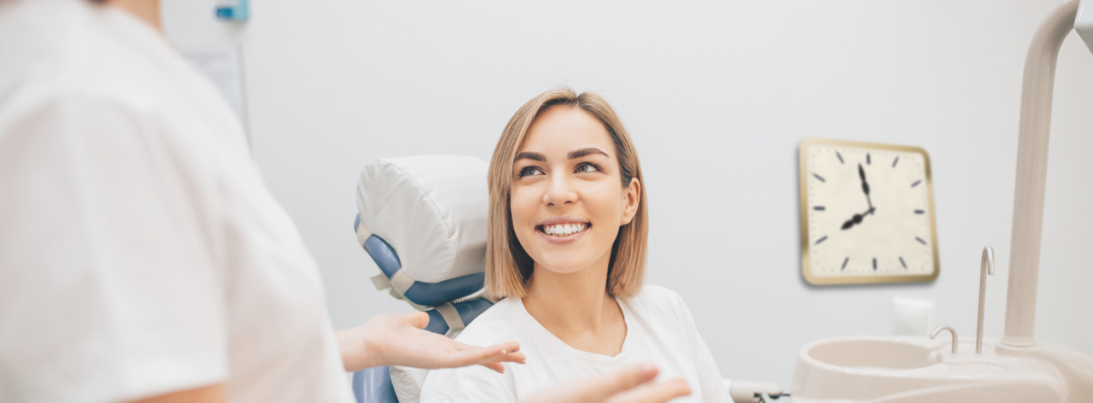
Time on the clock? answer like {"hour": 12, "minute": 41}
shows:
{"hour": 7, "minute": 58}
